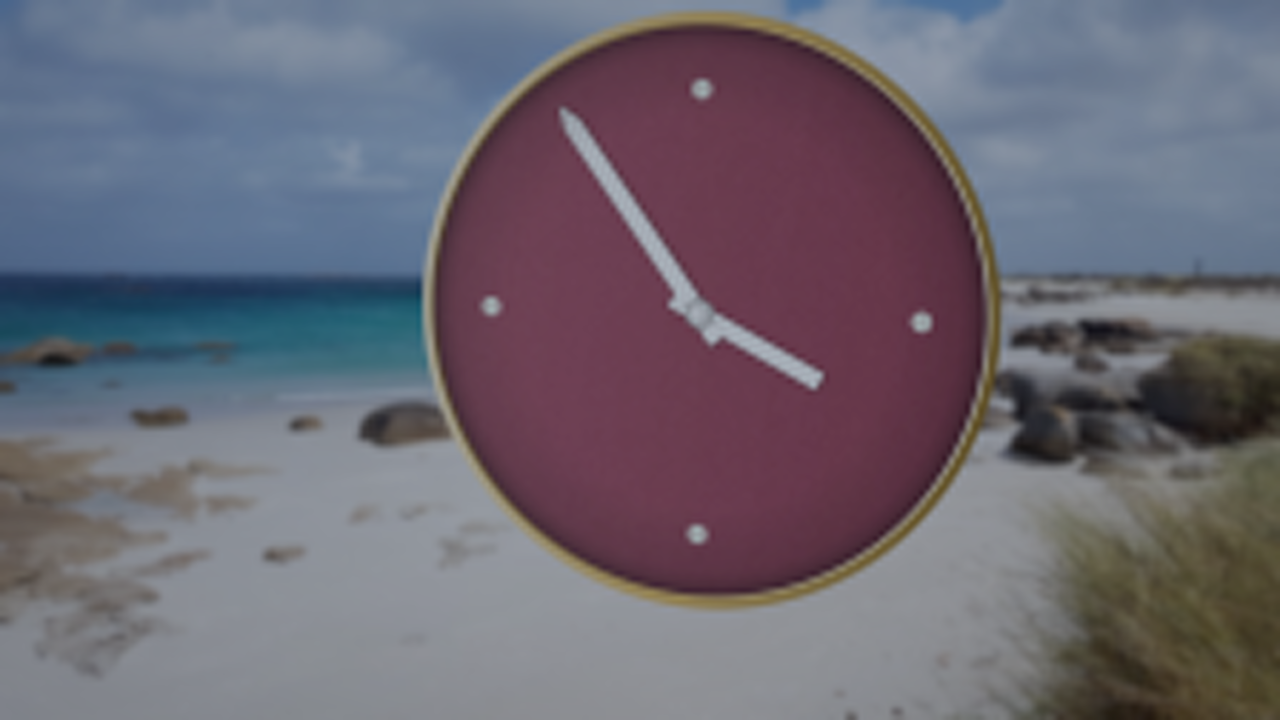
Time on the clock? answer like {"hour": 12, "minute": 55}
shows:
{"hour": 3, "minute": 54}
